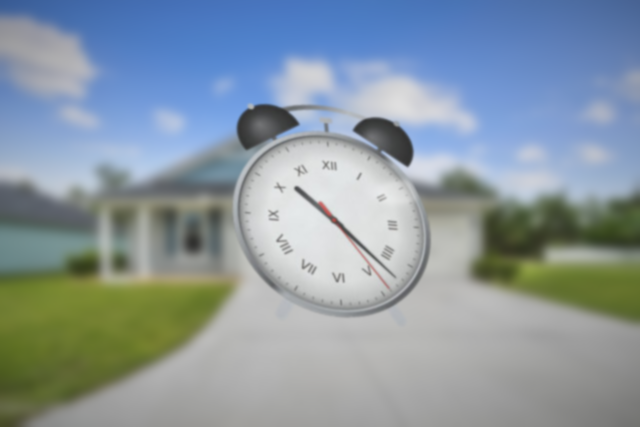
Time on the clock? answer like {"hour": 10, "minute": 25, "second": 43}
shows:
{"hour": 10, "minute": 22, "second": 24}
